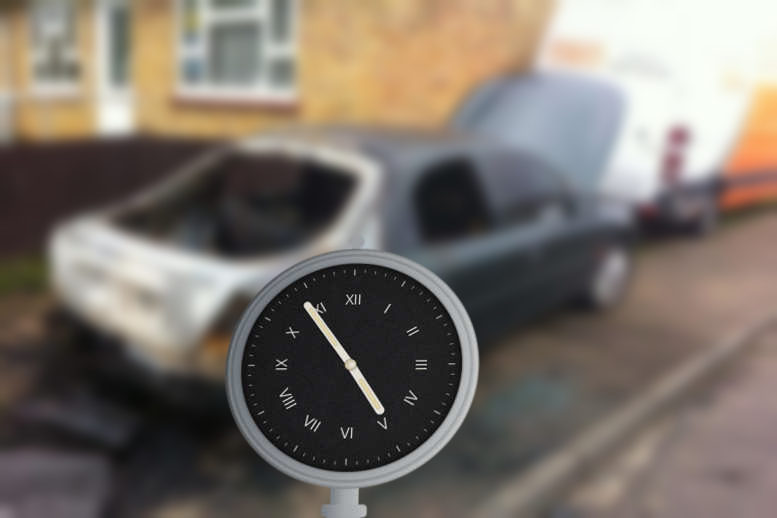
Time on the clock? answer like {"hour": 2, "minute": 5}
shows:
{"hour": 4, "minute": 54}
